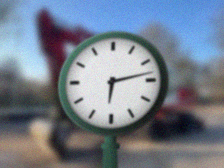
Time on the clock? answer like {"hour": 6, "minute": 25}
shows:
{"hour": 6, "minute": 13}
